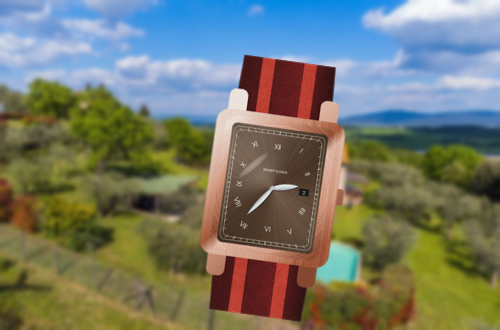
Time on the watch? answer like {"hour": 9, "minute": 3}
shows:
{"hour": 2, "minute": 36}
